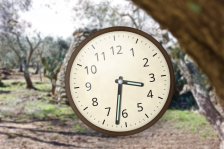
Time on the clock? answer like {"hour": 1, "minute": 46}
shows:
{"hour": 3, "minute": 32}
